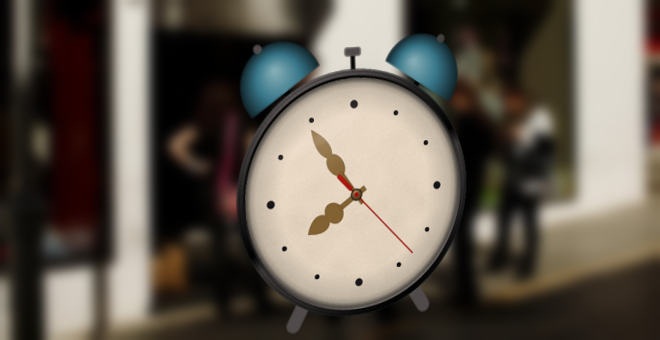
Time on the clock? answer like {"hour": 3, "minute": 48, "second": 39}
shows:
{"hour": 7, "minute": 54, "second": 23}
